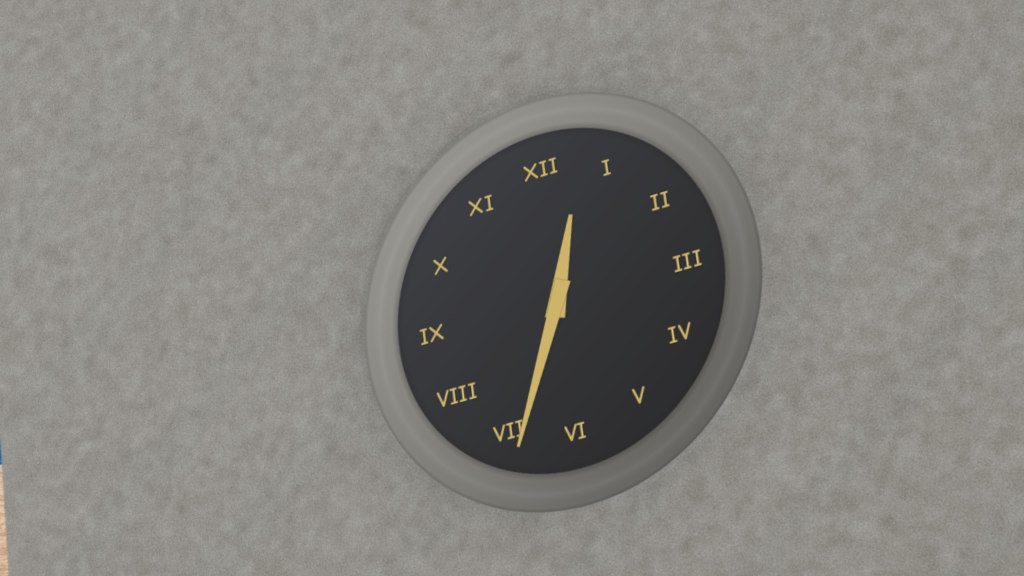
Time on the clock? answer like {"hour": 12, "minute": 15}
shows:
{"hour": 12, "minute": 34}
